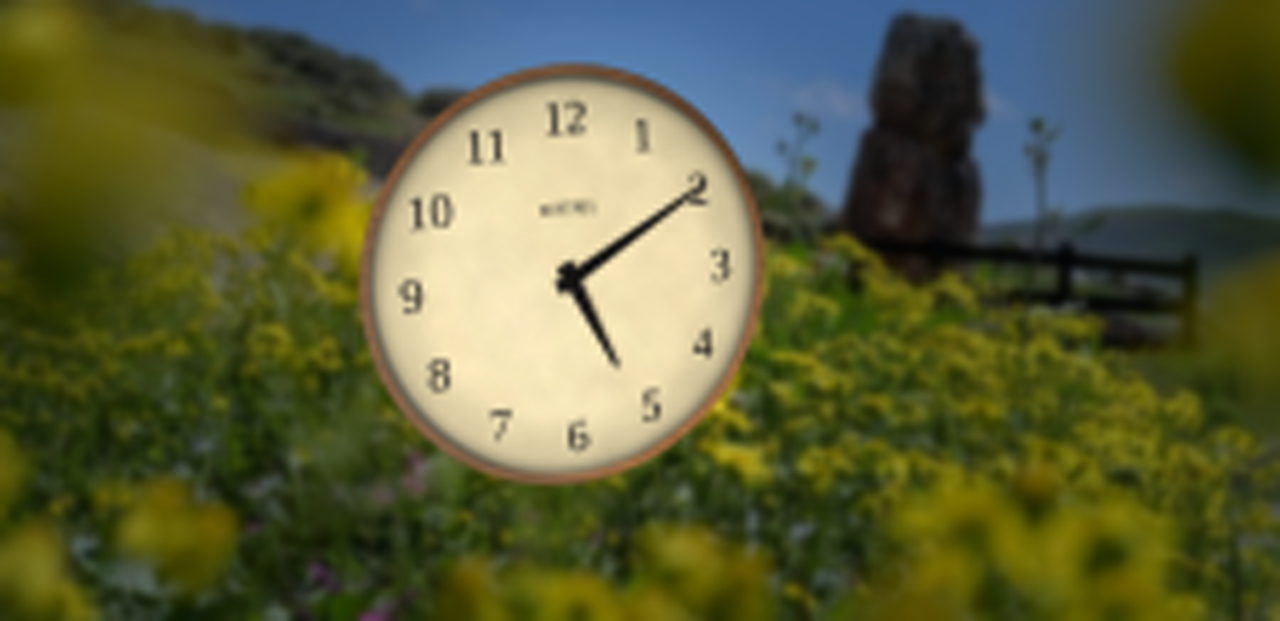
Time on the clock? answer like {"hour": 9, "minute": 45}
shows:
{"hour": 5, "minute": 10}
